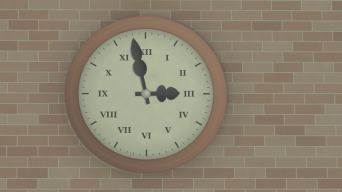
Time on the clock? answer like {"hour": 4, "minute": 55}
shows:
{"hour": 2, "minute": 58}
